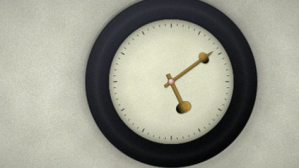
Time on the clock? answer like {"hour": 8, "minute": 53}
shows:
{"hour": 5, "minute": 9}
